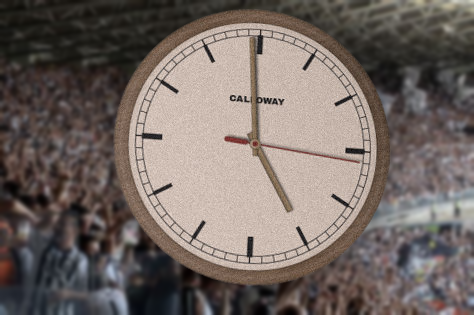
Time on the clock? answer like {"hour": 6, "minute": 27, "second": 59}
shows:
{"hour": 4, "minute": 59, "second": 16}
